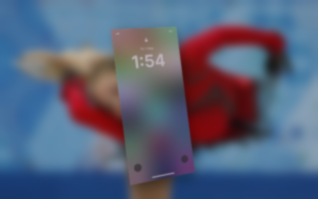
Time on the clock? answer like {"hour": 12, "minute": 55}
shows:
{"hour": 1, "minute": 54}
